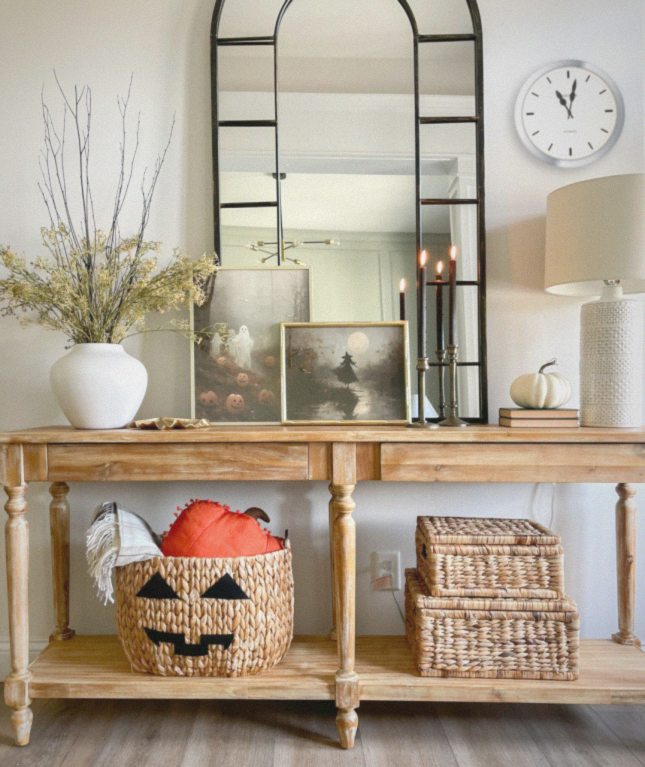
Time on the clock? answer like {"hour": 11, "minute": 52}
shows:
{"hour": 11, "minute": 2}
